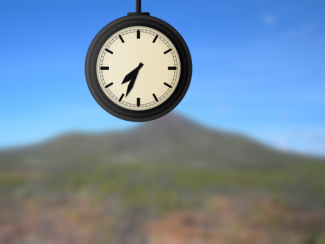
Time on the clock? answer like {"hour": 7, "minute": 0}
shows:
{"hour": 7, "minute": 34}
